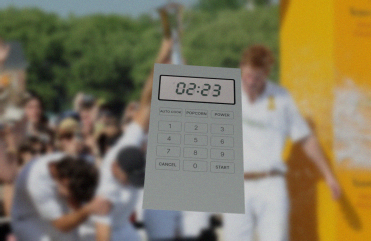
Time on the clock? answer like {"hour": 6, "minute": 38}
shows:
{"hour": 2, "minute": 23}
